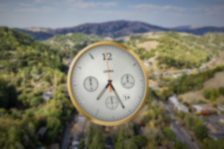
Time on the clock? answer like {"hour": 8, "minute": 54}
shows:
{"hour": 7, "minute": 26}
